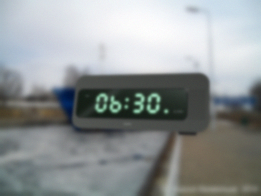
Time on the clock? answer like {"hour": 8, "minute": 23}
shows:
{"hour": 6, "minute": 30}
